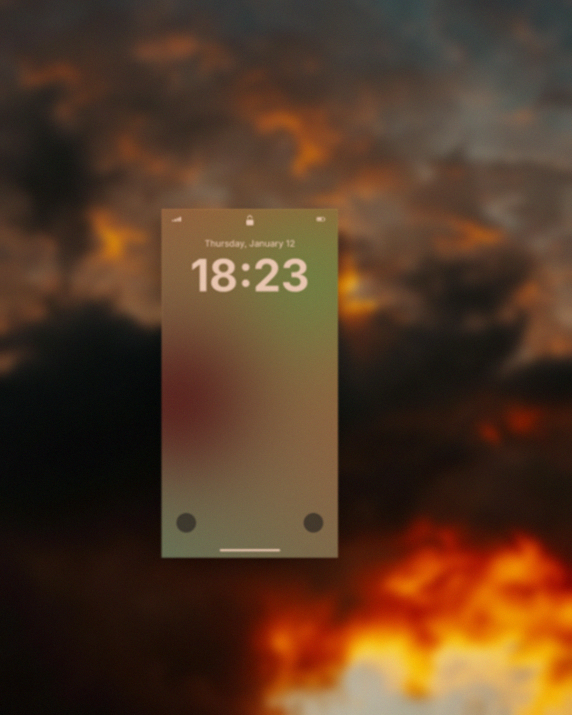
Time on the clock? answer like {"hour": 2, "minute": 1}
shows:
{"hour": 18, "minute": 23}
